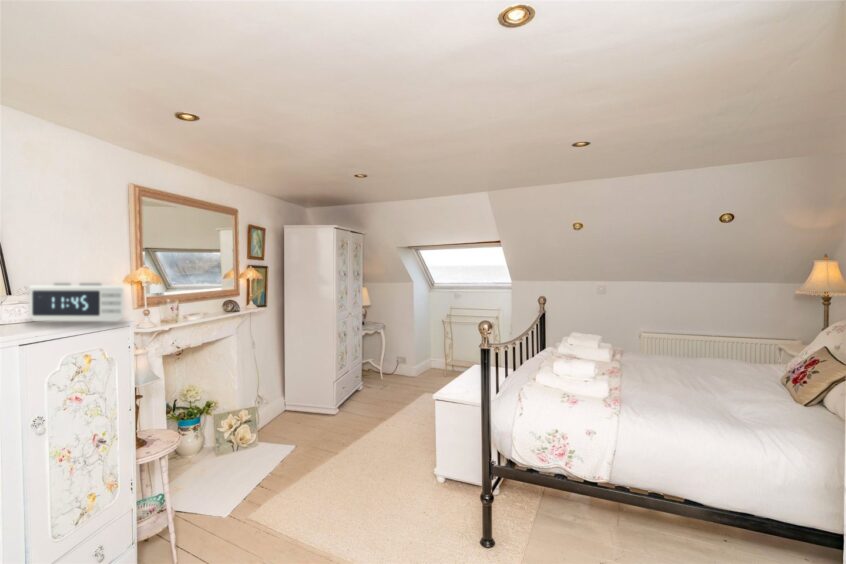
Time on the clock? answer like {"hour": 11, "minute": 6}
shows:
{"hour": 11, "minute": 45}
